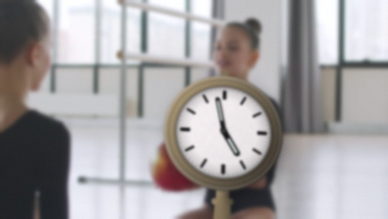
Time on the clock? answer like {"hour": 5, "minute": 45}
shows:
{"hour": 4, "minute": 58}
